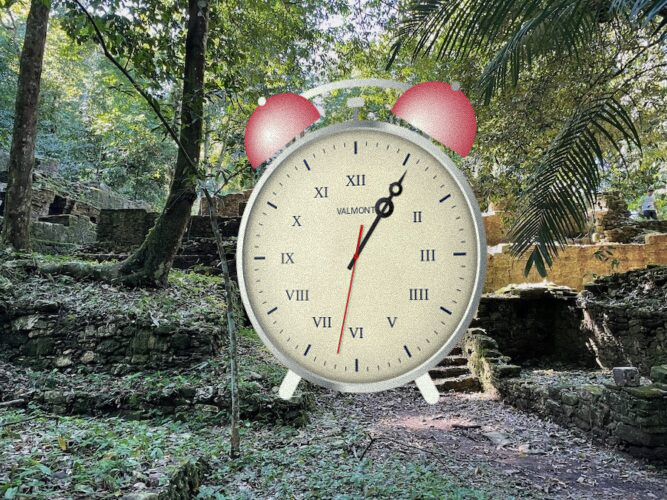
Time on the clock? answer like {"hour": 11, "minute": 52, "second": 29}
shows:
{"hour": 1, "minute": 5, "second": 32}
